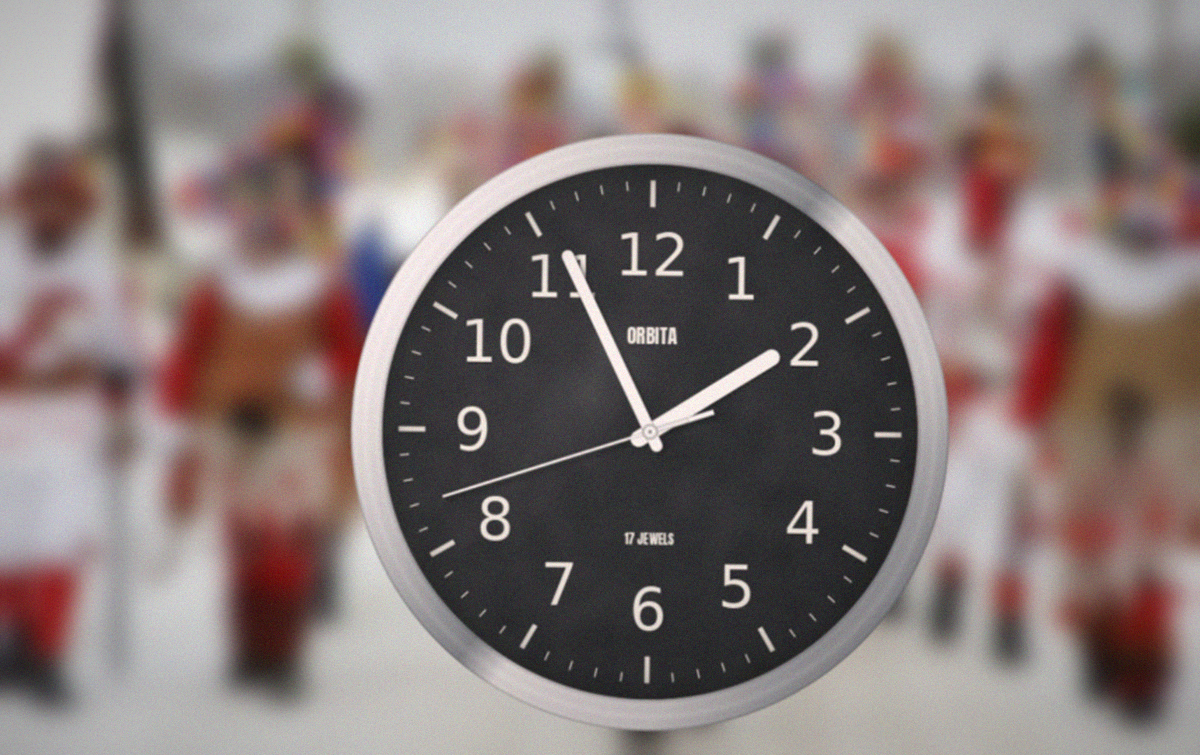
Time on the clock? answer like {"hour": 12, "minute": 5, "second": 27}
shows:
{"hour": 1, "minute": 55, "second": 42}
